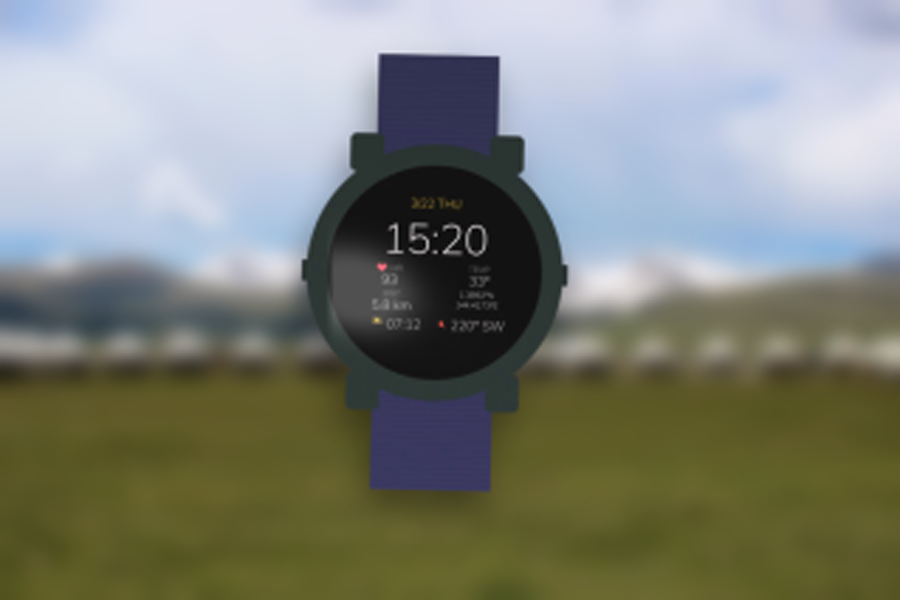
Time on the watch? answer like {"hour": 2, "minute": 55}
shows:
{"hour": 15, "minute": 20}
